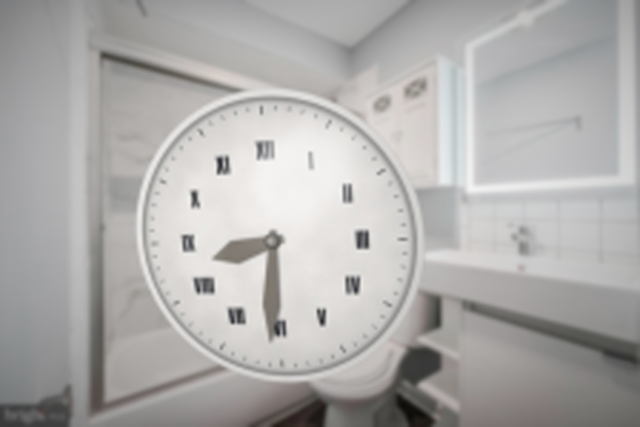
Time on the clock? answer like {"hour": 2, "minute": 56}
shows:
{"hour": 8, "minute": 31}
